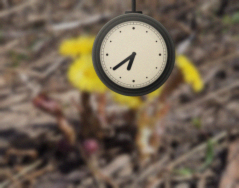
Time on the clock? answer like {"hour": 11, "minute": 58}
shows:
{"hour": 6, "minute": 39}
